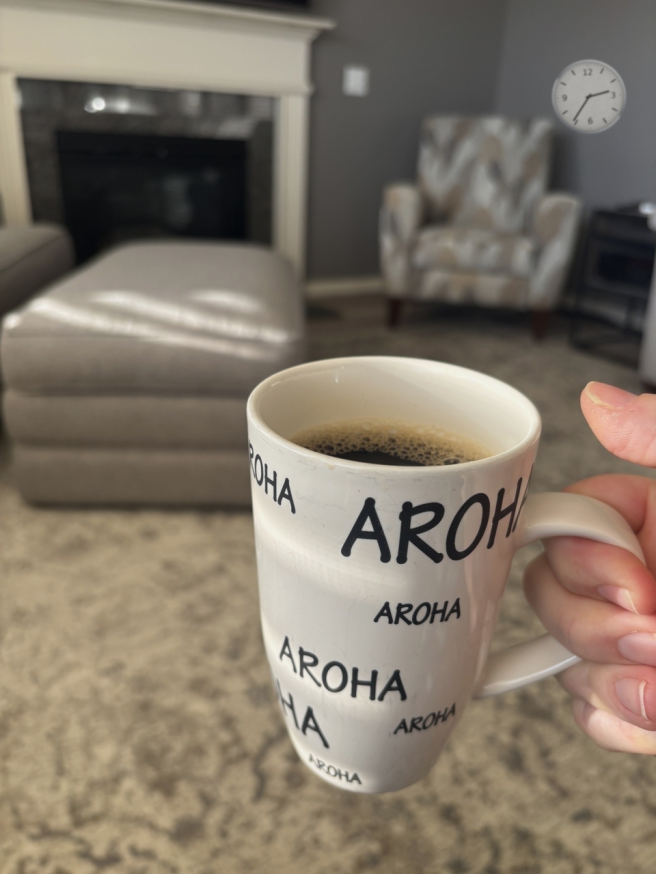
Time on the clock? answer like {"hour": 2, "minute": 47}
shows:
{"hour": 2, "minute": 36}
